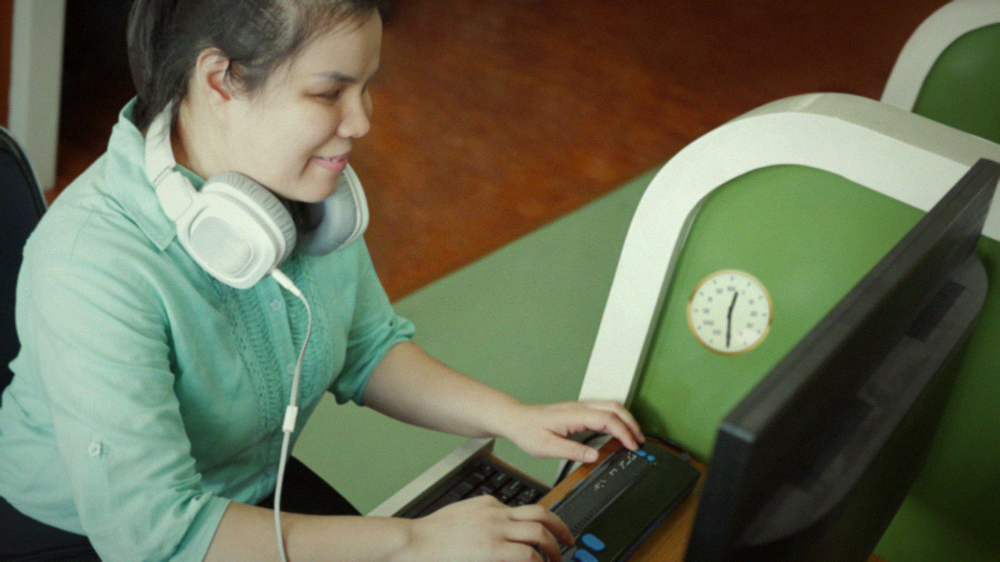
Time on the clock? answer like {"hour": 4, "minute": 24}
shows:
{"hour": 12, "minute": 30}
